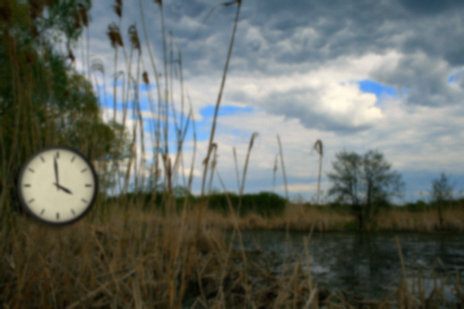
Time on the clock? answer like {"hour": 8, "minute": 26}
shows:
{"hour": 3, "minute": 59}
